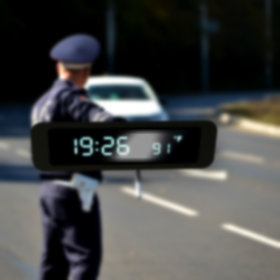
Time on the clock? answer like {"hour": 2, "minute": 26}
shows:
{"hour": 19, "minute": 26}
